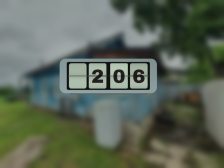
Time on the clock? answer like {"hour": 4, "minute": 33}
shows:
{"hour": 2, "minute": 6}
